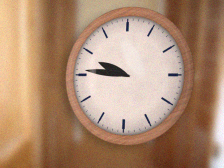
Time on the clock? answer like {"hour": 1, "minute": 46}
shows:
{"hour": 9, "minute": 46}
